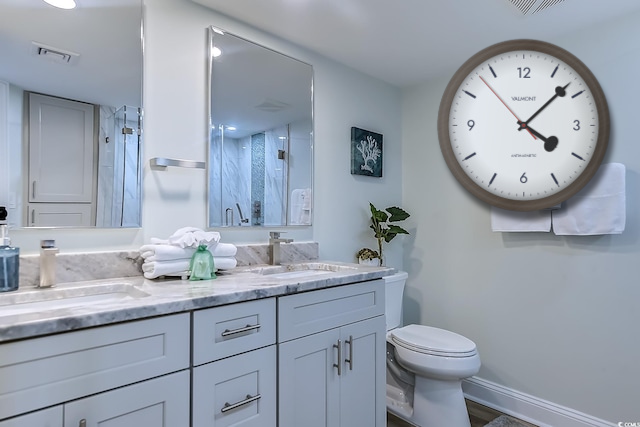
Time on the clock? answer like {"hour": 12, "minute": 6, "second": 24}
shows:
{"hour": 4, "minute": 7, "second": 53}
